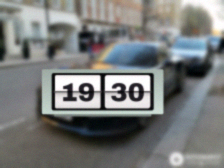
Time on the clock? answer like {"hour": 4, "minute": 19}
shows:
{"hour": 19, "minute": 30}
